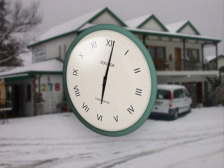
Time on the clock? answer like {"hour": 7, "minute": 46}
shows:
{"hour": 6, "minute": 1}
